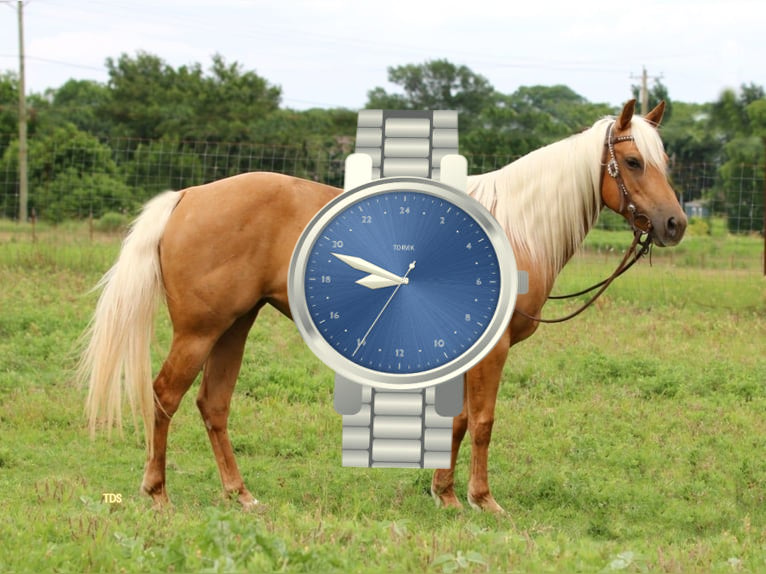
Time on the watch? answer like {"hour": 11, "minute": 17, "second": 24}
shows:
{"hour": 17, "minute": 48, "second": 35}
